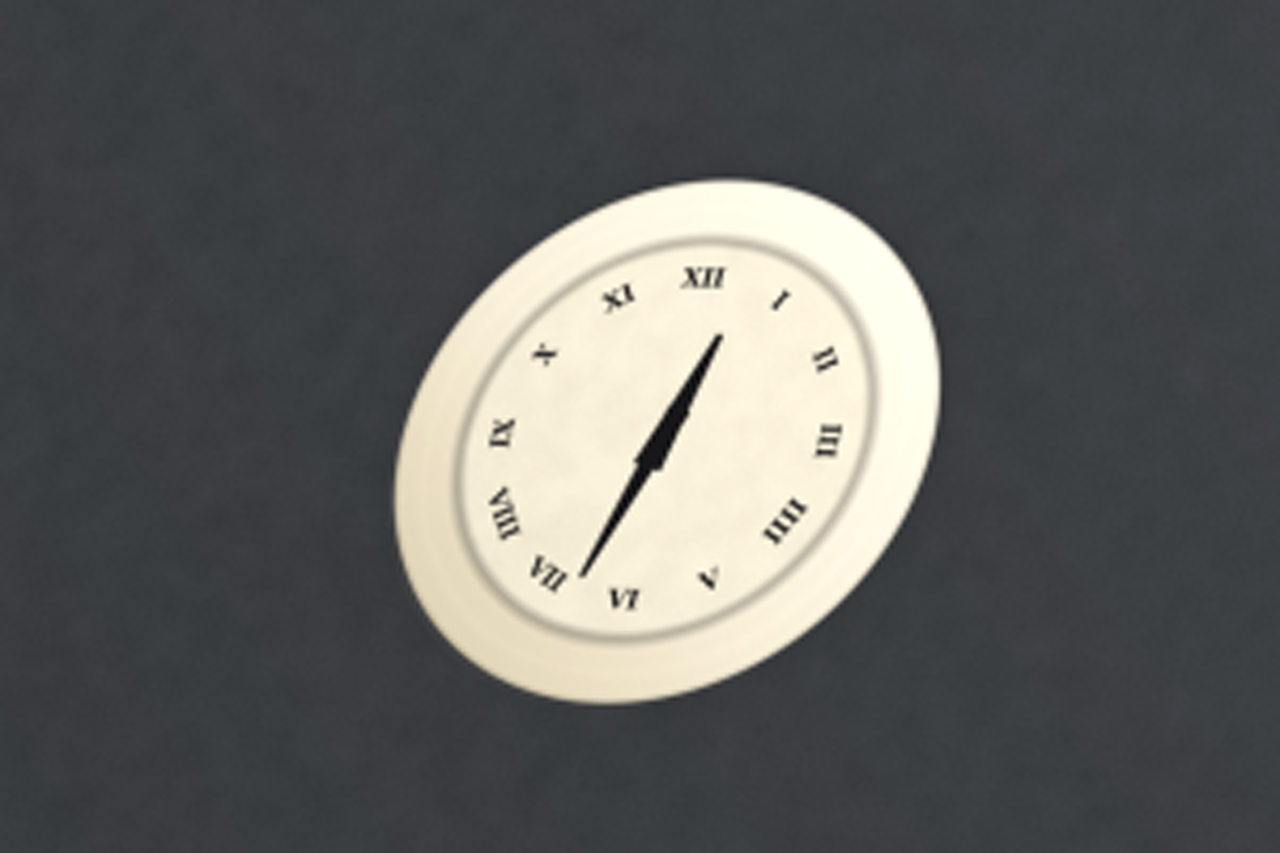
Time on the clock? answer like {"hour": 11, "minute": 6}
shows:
{"hour": 12, "minute": 33}
